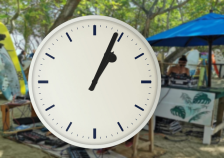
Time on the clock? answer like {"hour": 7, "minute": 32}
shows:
{"hour": 1, "minute": 4}
